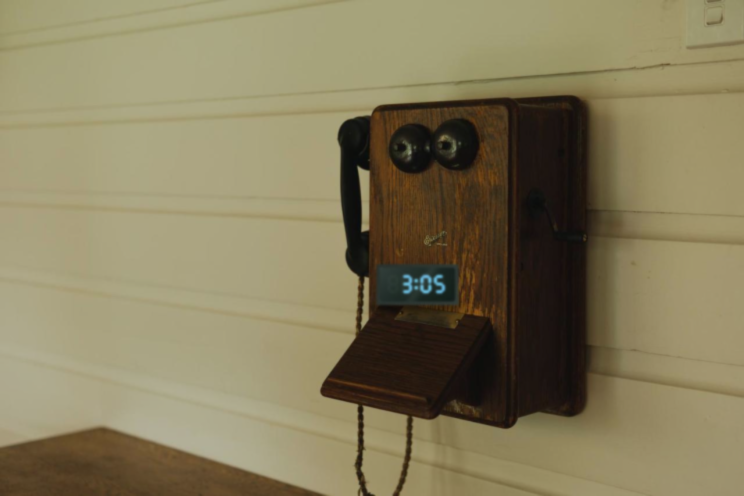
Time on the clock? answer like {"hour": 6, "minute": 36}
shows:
{"hour": 3, "minute": 5}
